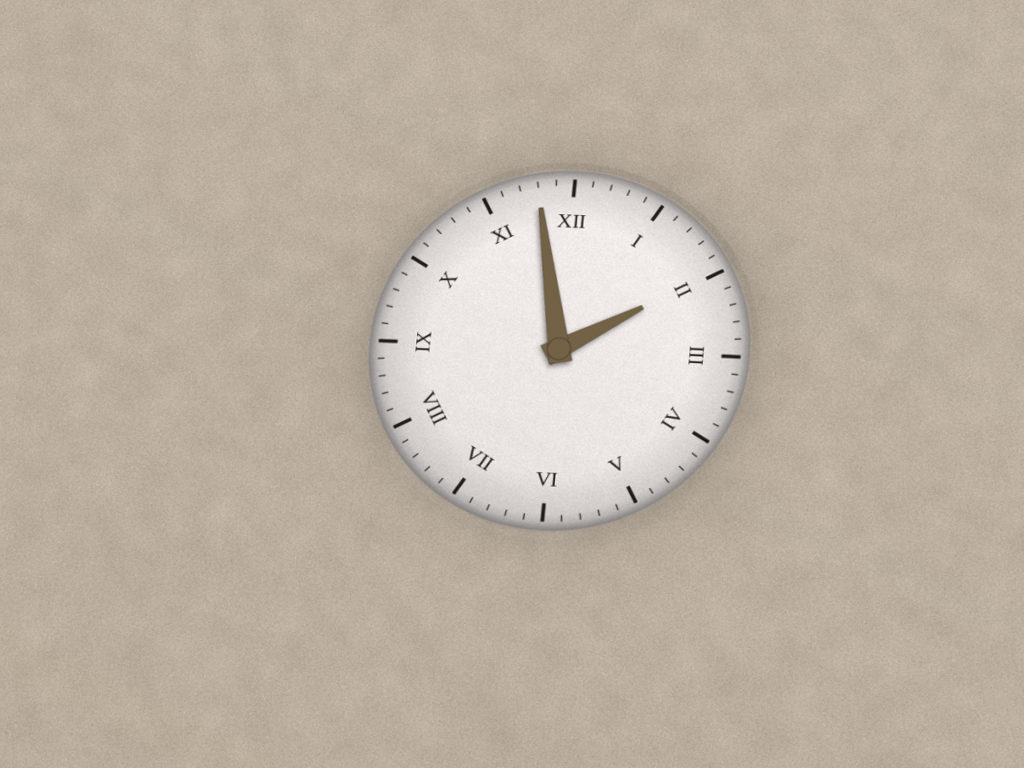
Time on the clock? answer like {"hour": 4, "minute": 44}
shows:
{"hour": 1, "minute": 58}
